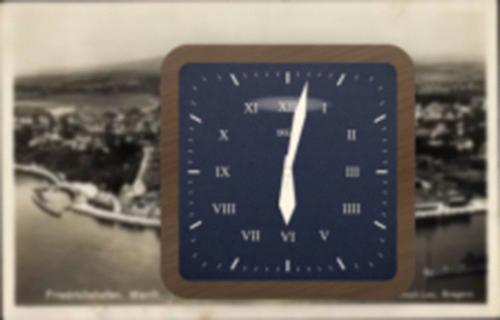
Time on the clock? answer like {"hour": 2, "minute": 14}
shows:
{"hour": 6, "minute": 2}
